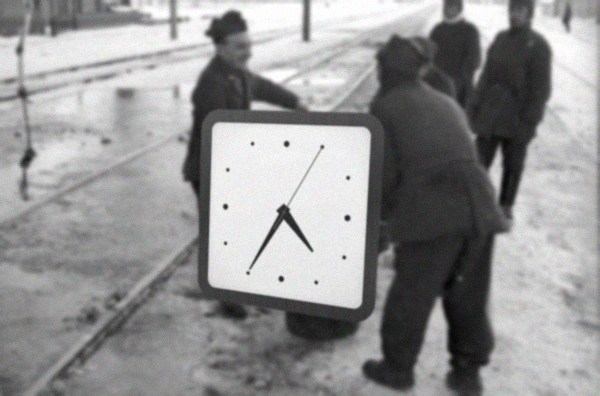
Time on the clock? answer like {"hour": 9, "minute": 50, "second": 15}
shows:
{"hour": 4, "minute": 35, "second": 5}
